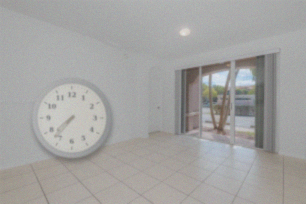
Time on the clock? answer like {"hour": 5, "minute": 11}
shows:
{"hour": 7, "minute": 37}
